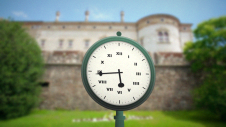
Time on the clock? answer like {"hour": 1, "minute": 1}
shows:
{"hour": 5, "minute": 44}
